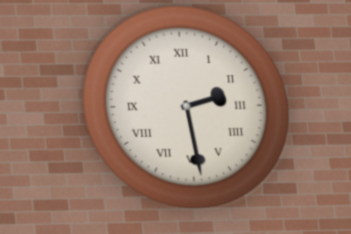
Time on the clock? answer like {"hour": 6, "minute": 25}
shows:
{"hour": 2, "minute": 29}
